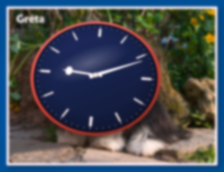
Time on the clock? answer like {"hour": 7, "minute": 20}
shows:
{"hour": 9, "minute": 11}
